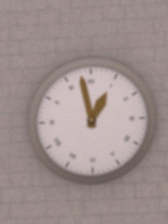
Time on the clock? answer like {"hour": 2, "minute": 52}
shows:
{"hour": 12, "minute": 58}
